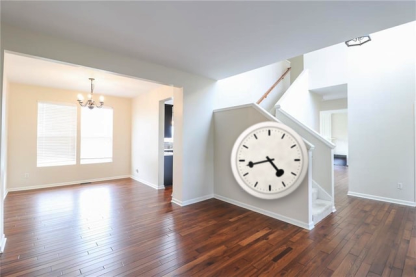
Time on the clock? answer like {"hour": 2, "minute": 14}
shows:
{"hour": 4, "minute": 43}
